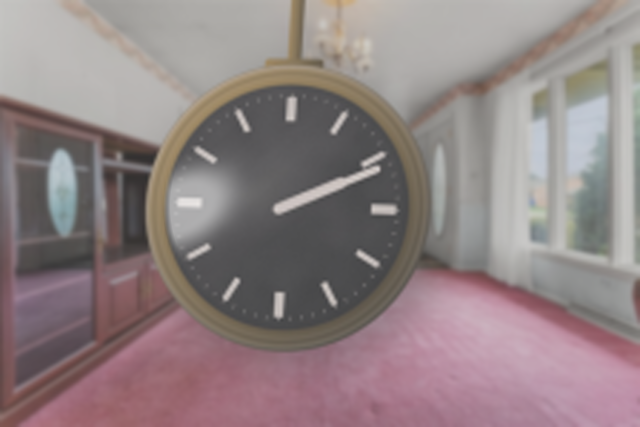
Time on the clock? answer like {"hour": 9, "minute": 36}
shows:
{"hour": 2, "minute": 11}
